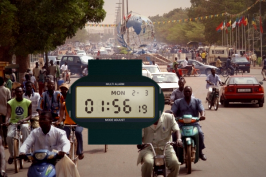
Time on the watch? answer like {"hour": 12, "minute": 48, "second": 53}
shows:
{"hour": 1, "minute": 56, "second": 19}
